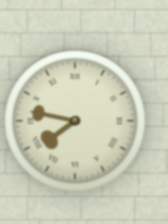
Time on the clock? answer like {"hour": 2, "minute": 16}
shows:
{"hour": 7, "minute": 47}
